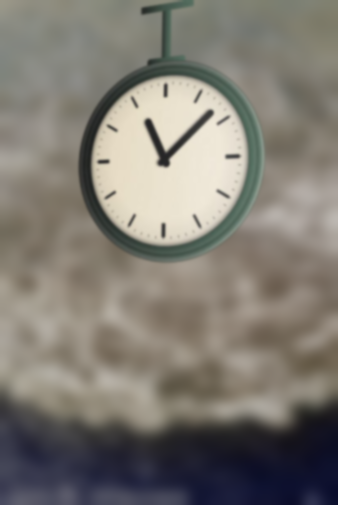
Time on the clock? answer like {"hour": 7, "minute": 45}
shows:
{"hour": 11, "minute": 8}
